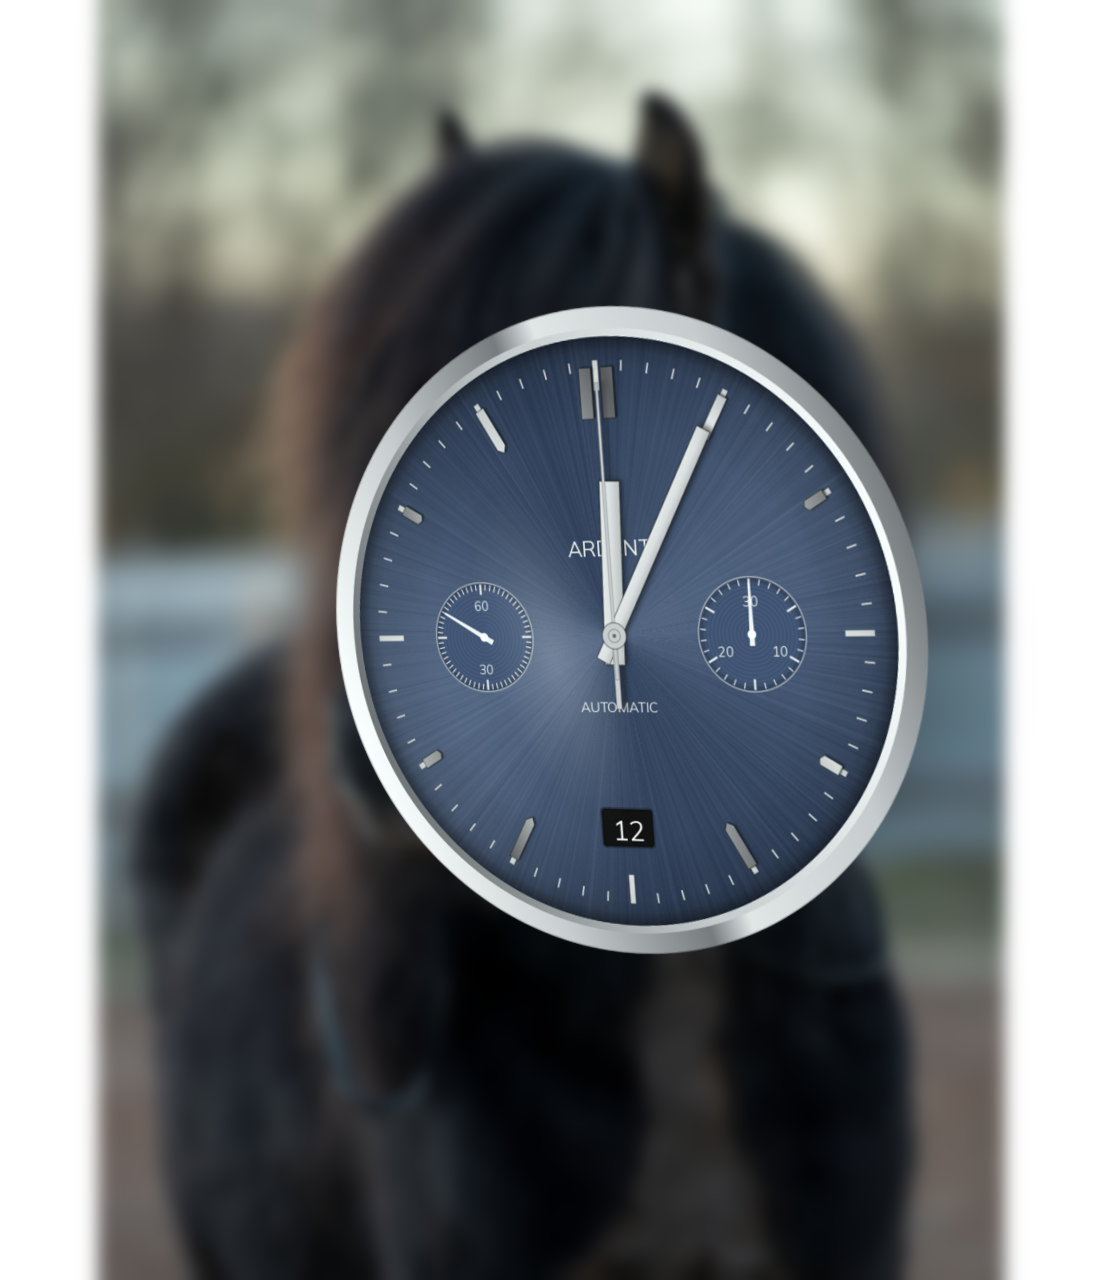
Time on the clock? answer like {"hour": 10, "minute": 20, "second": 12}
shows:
{"hour": 12, "minute": 4, "second": 50}
